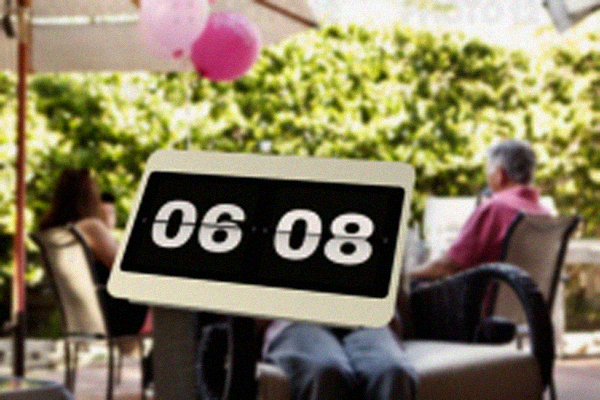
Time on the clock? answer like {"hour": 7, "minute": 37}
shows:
{"hour": 6, "minute": 8}
